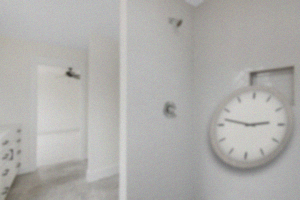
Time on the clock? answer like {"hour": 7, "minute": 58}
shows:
{"hour": 2, "minute": 47}
